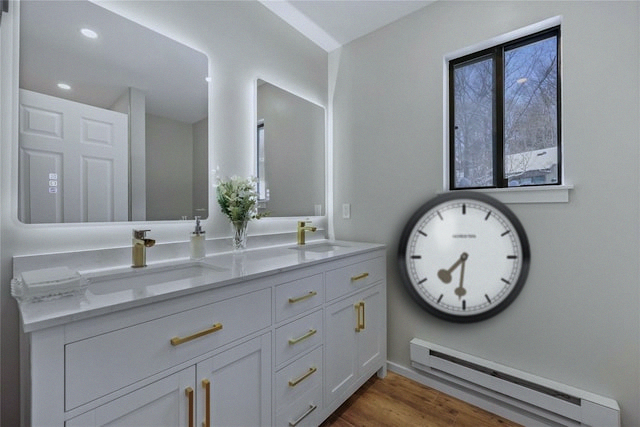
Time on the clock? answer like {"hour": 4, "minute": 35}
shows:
{"hour": 7, "minute": 31}
